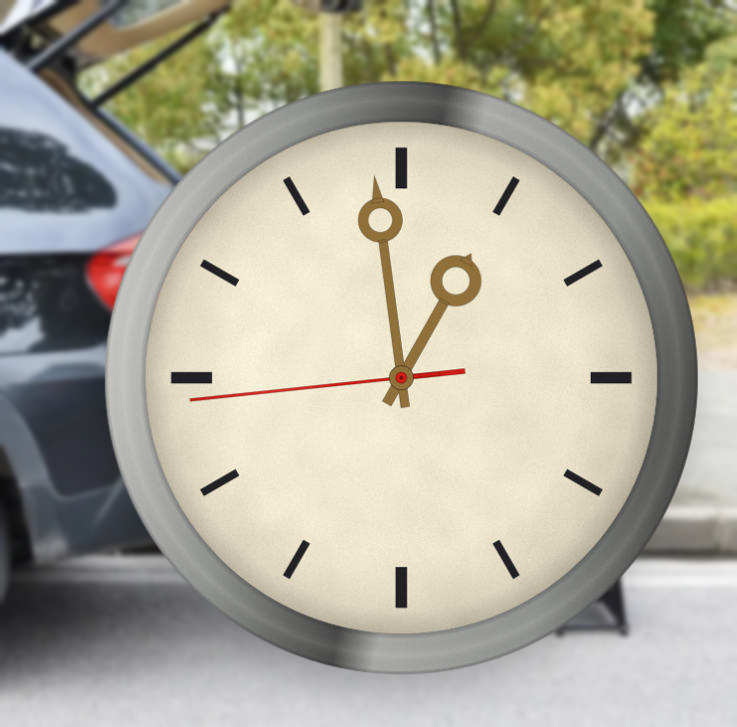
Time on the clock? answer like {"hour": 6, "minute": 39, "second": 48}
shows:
{"hour": 12, "minute": 58, "second": 44}
